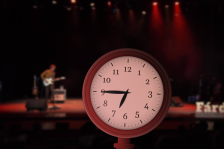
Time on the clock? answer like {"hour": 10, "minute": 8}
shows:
{"hour": 6, "minute": 45}
